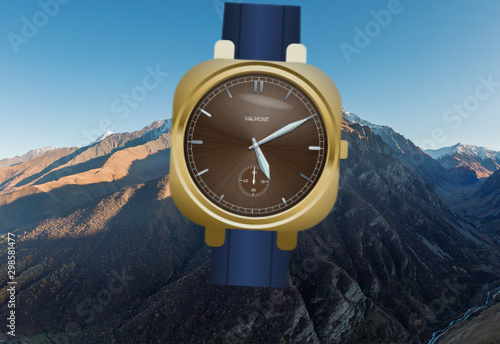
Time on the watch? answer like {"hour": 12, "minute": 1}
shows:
{"hour": 5, "minute": 10}
